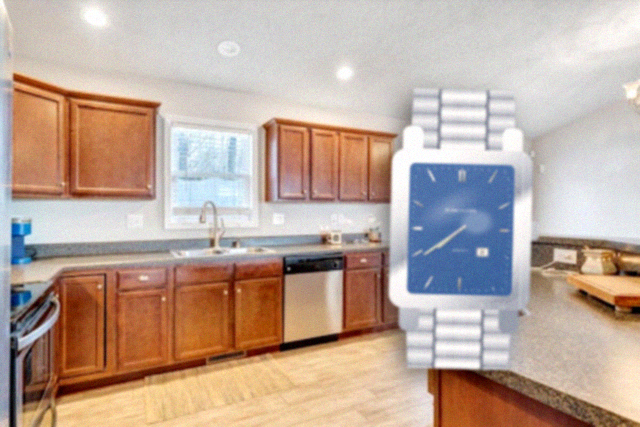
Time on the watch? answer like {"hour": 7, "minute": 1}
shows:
{"hour": 7, "minute": 39}
